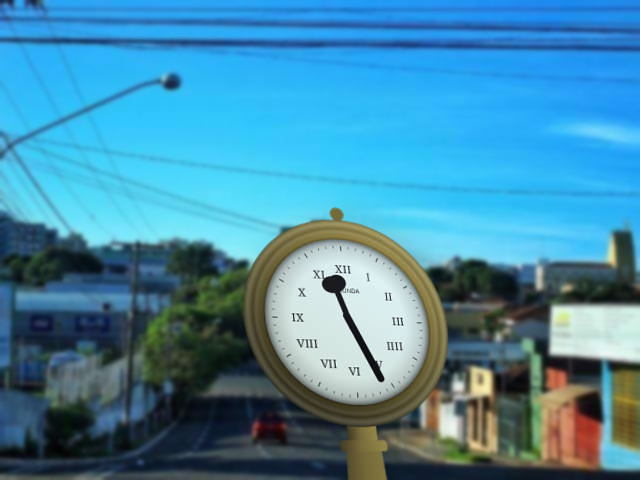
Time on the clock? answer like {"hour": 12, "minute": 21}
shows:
{"hour": 11, "minute": 26}
